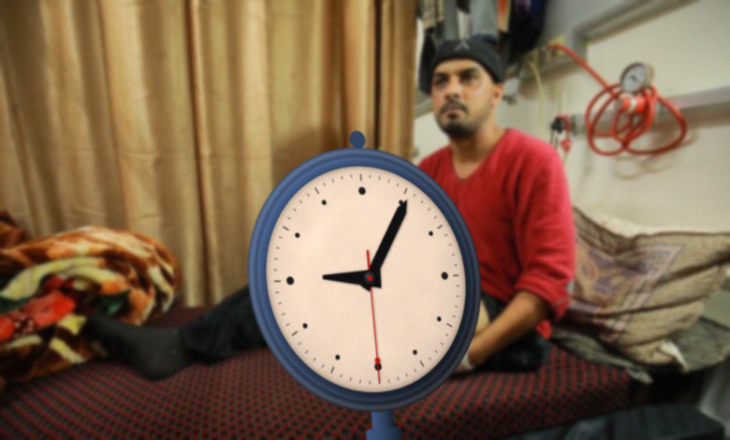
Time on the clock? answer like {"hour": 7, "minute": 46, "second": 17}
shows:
{"hour": 9, "minute": 5, "second": 30}
